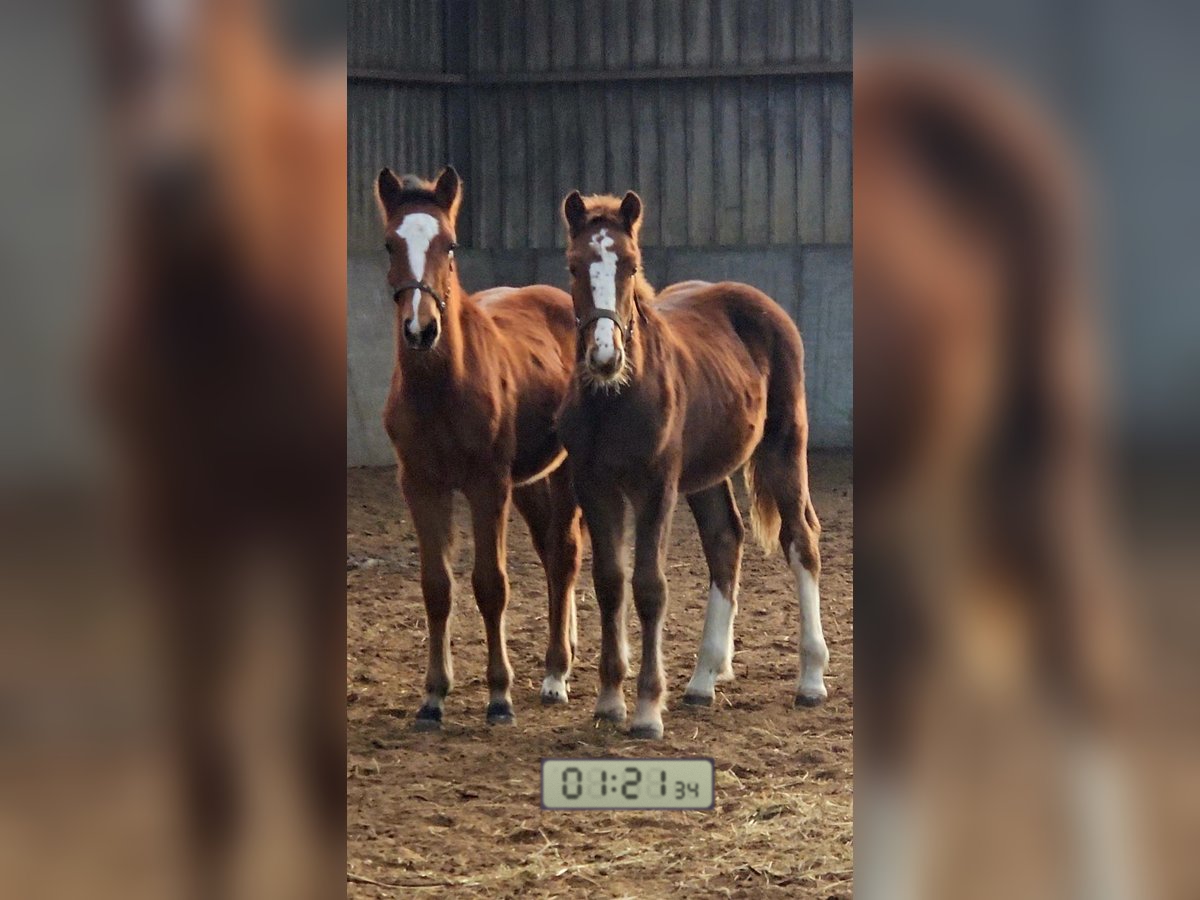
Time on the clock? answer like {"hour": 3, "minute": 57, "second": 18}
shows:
{"hour": 1, "minute": 21, "second": 34}
